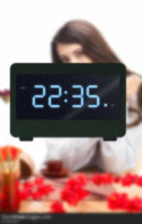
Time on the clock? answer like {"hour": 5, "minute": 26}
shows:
{"hour": 22, "minute": 35}
